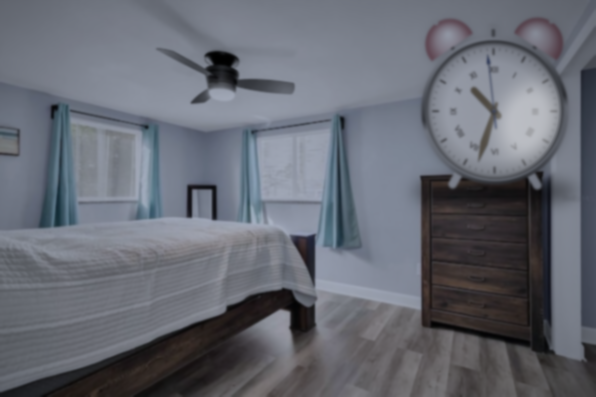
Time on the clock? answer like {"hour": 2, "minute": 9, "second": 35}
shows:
{"hour": 10, "minute": 32, "second": 59}
